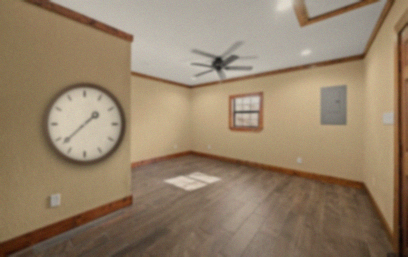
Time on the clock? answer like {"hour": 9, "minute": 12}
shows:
{"hour": 1, "minute": 38}
